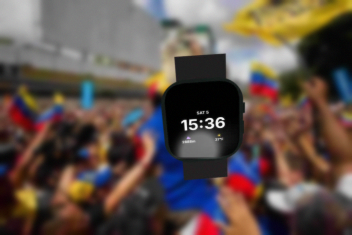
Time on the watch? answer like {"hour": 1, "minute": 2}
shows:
{"hour": 15, "minute": 36}
